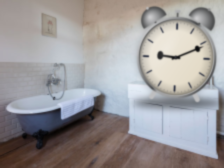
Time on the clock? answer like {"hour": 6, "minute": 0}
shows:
{"hour": 9, "minute": 11}
